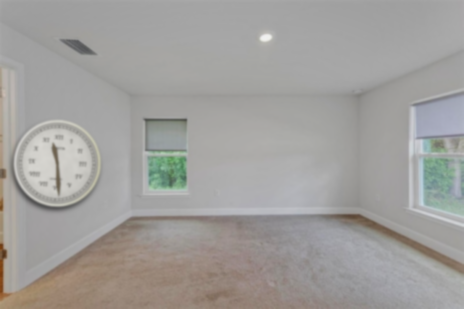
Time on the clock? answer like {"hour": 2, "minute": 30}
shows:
{"hour": 11, "minute": 29}
